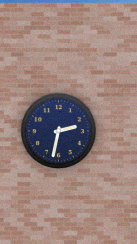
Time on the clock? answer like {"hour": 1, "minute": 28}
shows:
{"hour": 2, "minute": 32}
